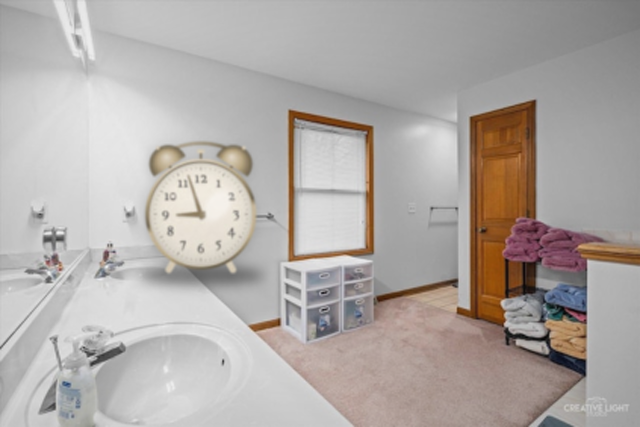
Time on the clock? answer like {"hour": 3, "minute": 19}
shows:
{"hour": 8, "minute": 57}
